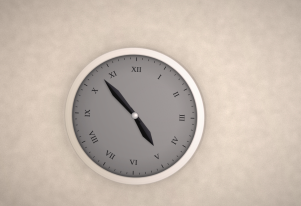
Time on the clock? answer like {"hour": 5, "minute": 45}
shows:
{"hour": 4, "minute": 53}
